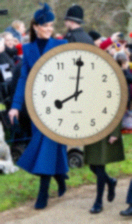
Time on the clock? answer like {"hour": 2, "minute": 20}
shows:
{"hour": 8, "minute": 1}
